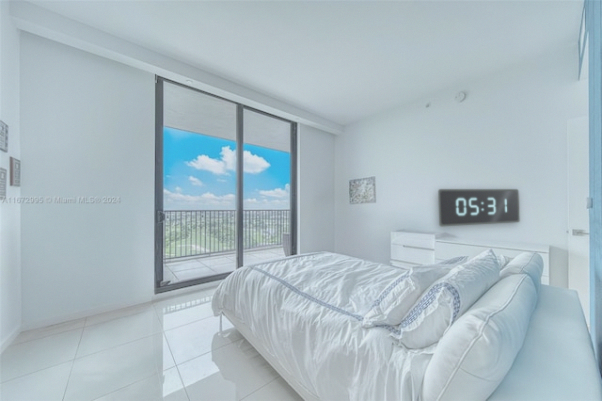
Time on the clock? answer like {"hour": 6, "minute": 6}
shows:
{"hour": 5, "minute": 31}
